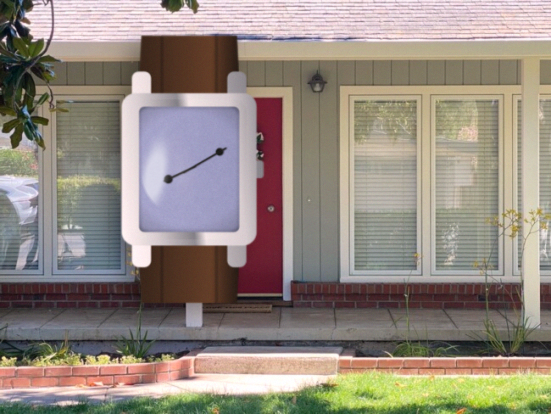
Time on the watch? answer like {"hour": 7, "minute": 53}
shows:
{"hour": 8, "minute": 10}
